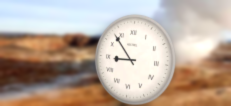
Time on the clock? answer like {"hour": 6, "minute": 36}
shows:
{"hour": 8, "minute": 53}
